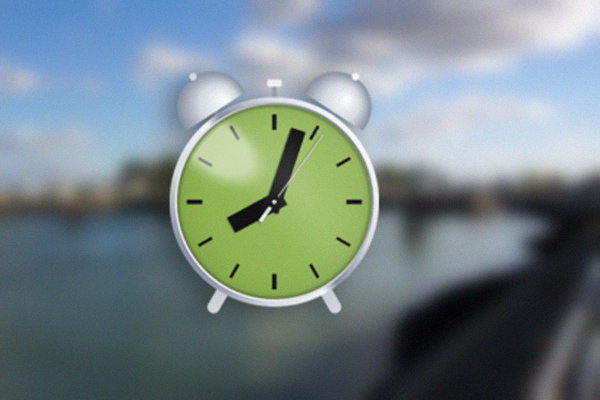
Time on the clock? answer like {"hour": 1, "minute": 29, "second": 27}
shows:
{"hour": 8, "minute": 3, "second": 6}
